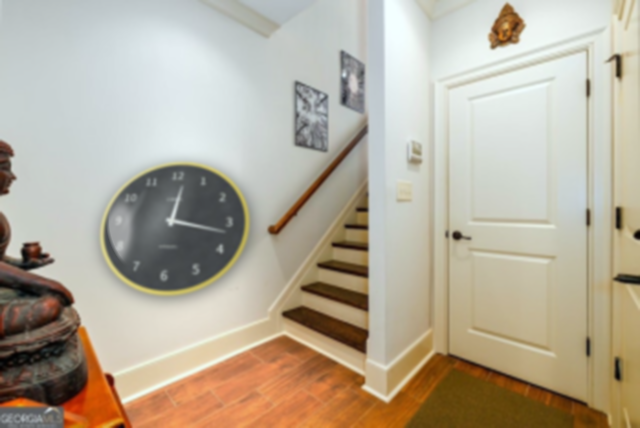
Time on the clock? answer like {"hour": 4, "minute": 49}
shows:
{"hour": 12, "minute": 17}
